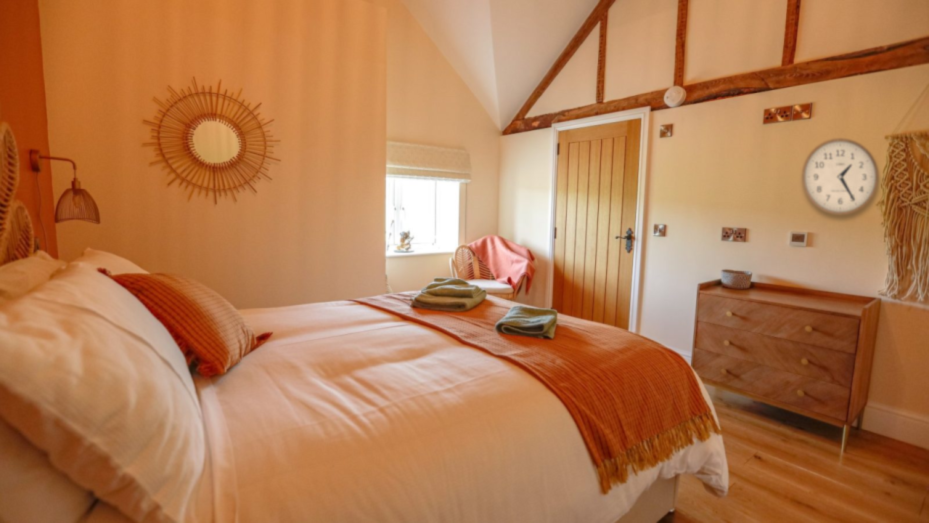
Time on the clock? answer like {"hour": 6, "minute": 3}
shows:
{"hour": 1, "minute": 25}
